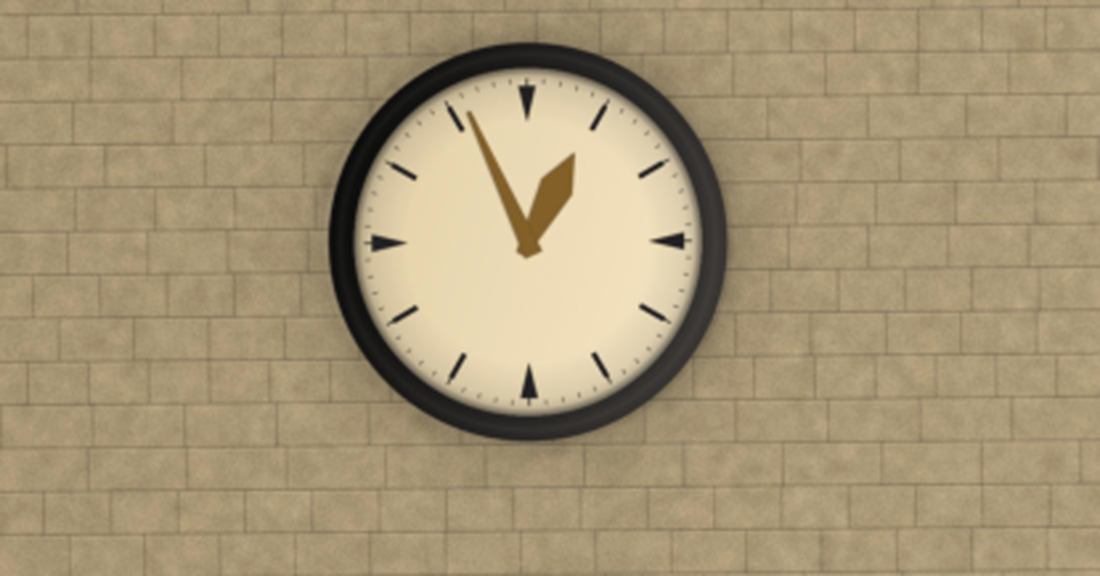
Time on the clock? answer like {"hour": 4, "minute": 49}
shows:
{"hour": 12, "minute": 56}
